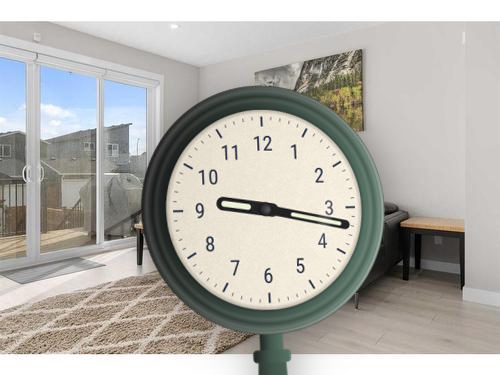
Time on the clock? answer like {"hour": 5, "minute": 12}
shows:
{"hour": 9, "minute": 17}
